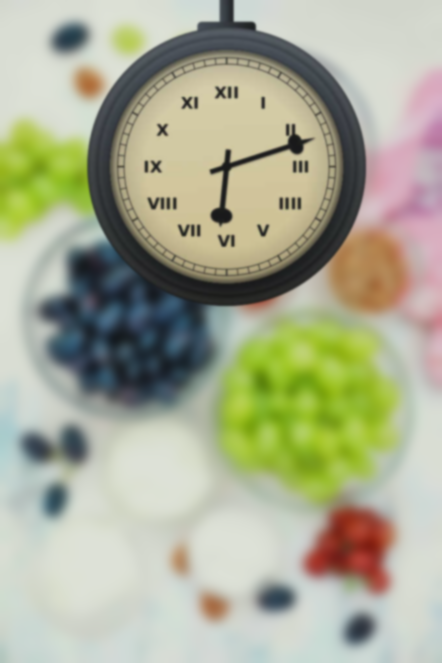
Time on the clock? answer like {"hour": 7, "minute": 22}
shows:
{"hour": 6, "minute": 12}
